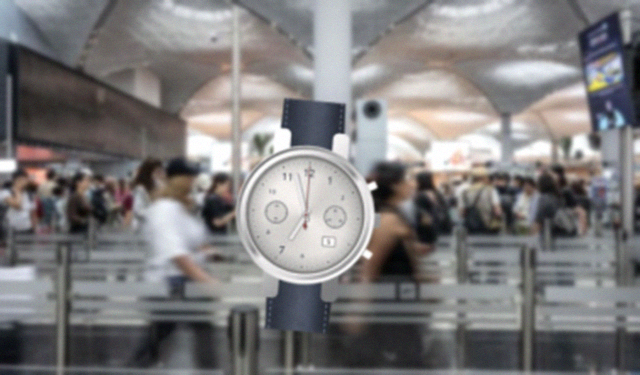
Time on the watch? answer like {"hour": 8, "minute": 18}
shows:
{"hour": 6, "minute": 57}
